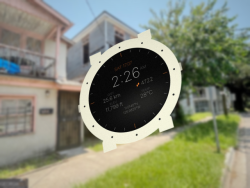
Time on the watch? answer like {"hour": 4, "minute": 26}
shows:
{"hour": 2, "minute": 26}
